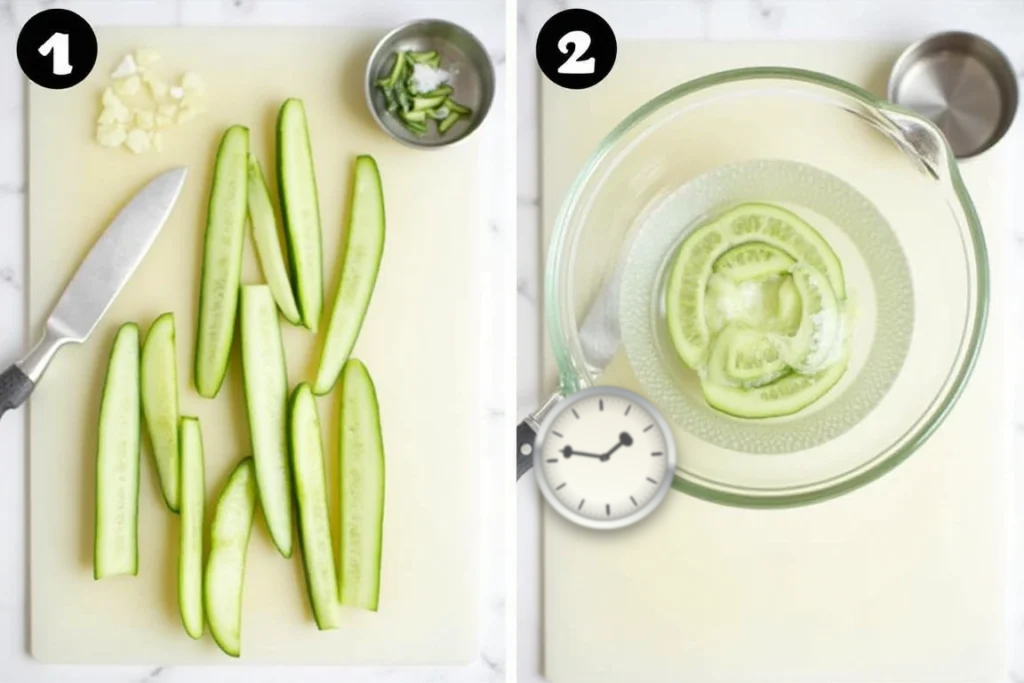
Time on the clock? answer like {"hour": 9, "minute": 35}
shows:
{"hour": 1, "minute": 47}
